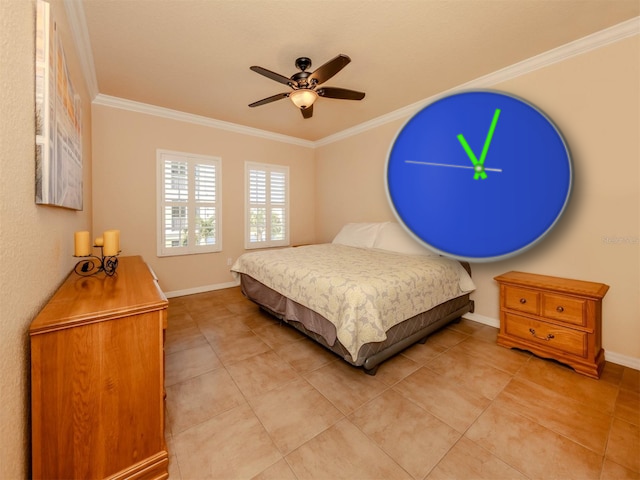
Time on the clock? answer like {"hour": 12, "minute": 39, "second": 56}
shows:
{"hour": 11, "minute": 2, "second": 46}
